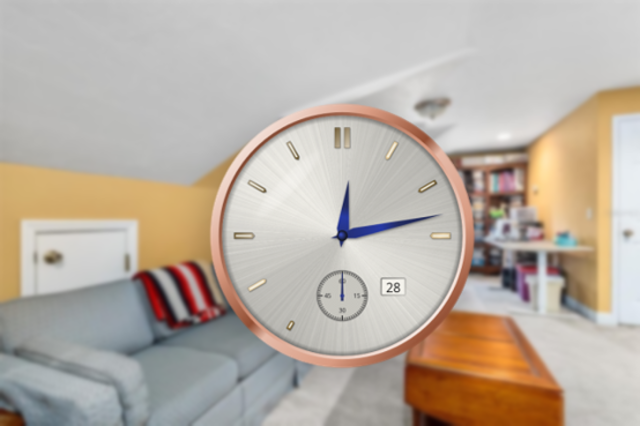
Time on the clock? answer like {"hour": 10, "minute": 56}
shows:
{"hour": 12, "minute": 13}
